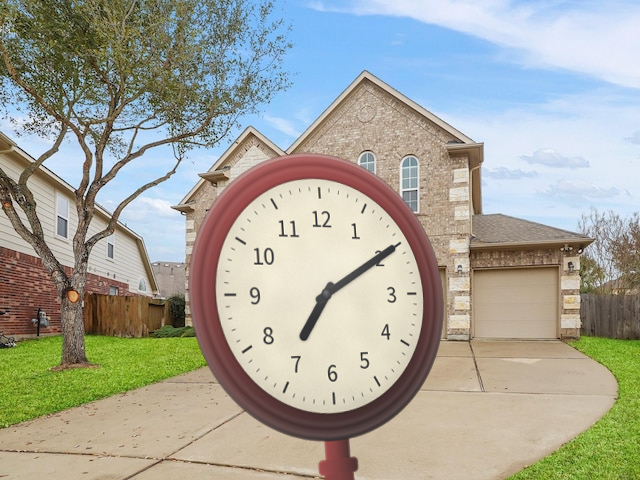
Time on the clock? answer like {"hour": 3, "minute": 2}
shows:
{"hour": 7, "minute": 10}
